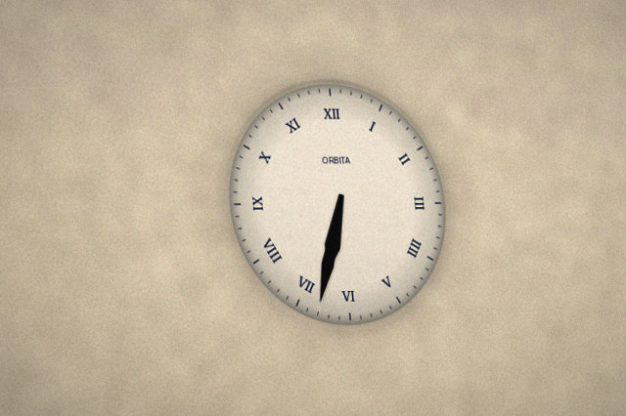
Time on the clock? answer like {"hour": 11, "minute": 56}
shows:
{"hour": 6, "minute": 33}
